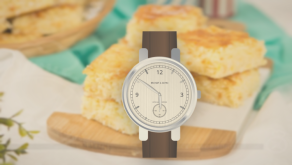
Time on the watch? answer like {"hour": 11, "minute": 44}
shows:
{"hour": 5, "minute": 51}
